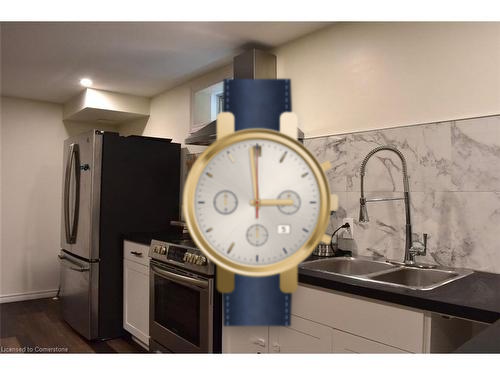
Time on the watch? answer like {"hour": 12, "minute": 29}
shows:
{"hour": 2, "minute": 59}
